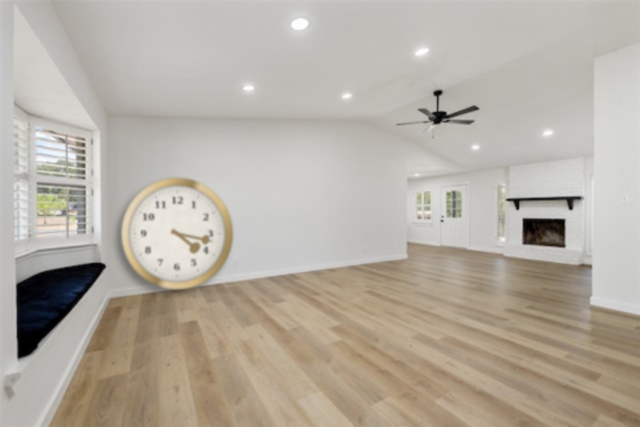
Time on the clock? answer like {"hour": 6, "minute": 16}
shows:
{"hour": 4, "minute": 17}
